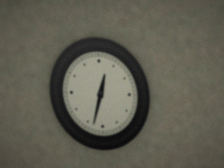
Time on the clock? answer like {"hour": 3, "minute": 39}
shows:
{"hour": 12, "minute": 33}
